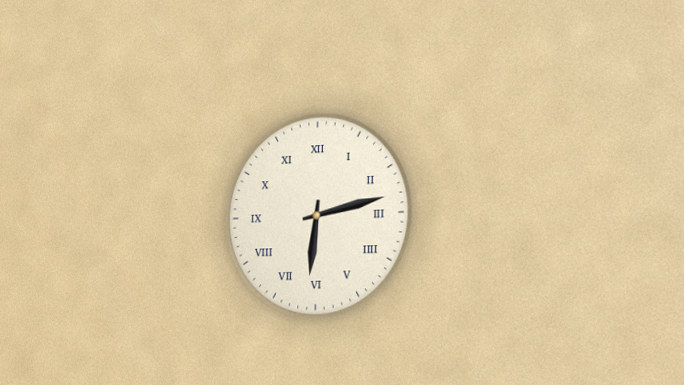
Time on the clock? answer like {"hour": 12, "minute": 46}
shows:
{"hour": 6, "minute": 13}
